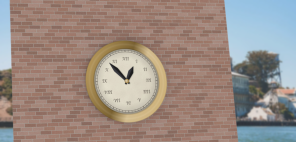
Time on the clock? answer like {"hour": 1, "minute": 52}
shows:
{"hour": 12, "minute": 53}
